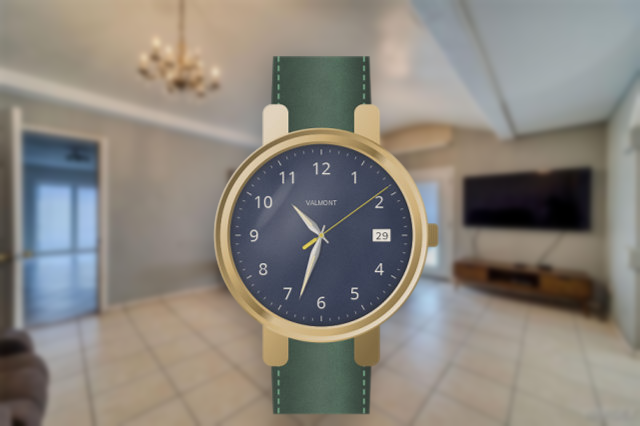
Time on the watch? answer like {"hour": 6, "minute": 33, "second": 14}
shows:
{"hour": 10, "minute": 33, "second": 9}
